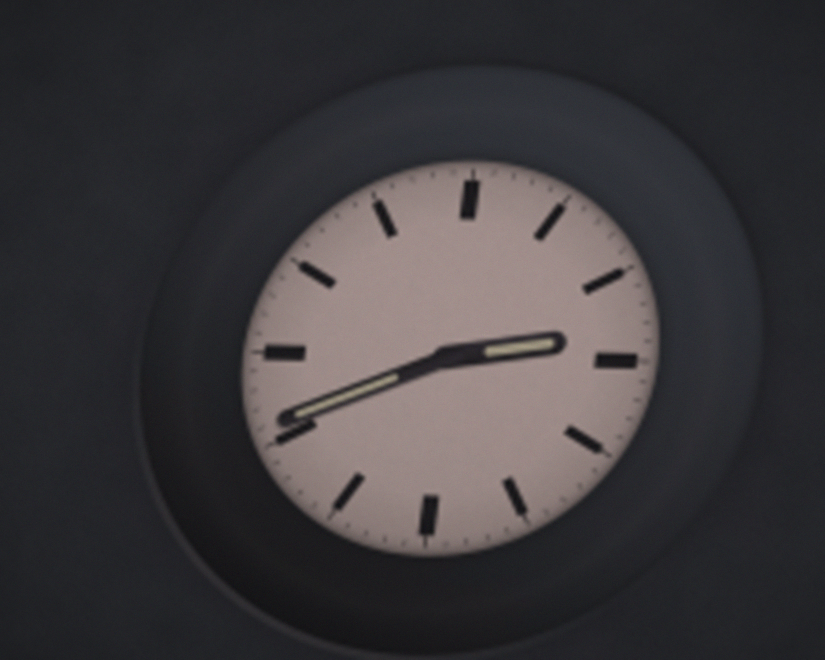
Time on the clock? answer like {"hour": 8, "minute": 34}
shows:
{"hour": 2, "minute": 41}
